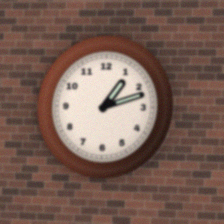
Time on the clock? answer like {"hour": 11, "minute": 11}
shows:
{"hour": 1, "minute": 12}
